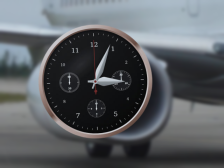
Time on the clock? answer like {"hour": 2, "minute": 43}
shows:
{"hour": 3, "minute": 4}
